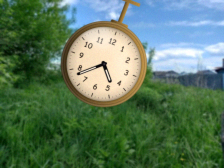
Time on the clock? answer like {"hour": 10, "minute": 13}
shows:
{"hour": 4, "minute": 38}
